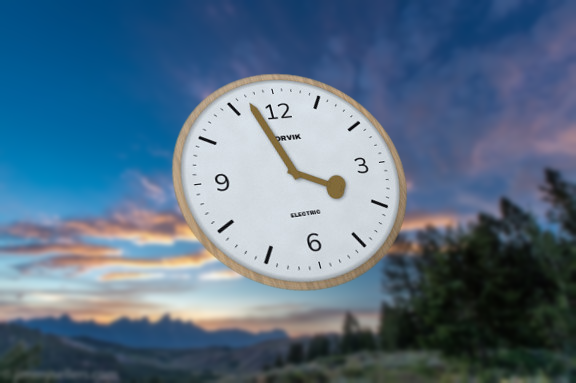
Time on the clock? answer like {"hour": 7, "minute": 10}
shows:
{"hour": 3, "minute": 57}
